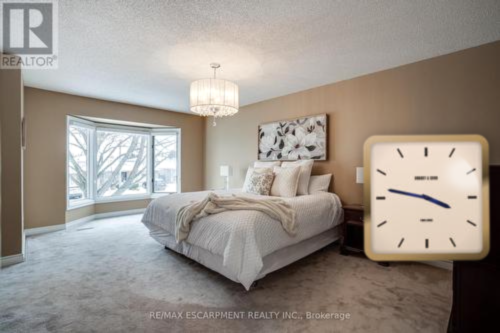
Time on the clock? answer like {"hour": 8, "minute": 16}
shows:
{"hour": 3, "minute": 47}
